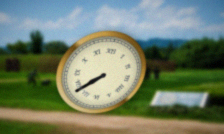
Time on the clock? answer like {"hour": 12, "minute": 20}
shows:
{"hour": 7, "minute": 38}
